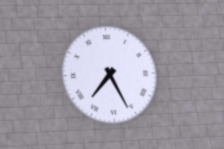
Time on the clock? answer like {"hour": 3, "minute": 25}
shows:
{"hour": 7, "minute": 26}
